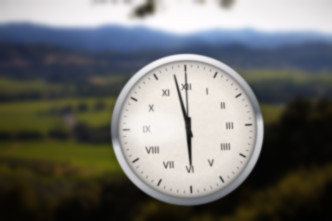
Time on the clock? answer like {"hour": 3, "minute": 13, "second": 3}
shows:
{"hour": 5, "minute": 58, "second": 0}
